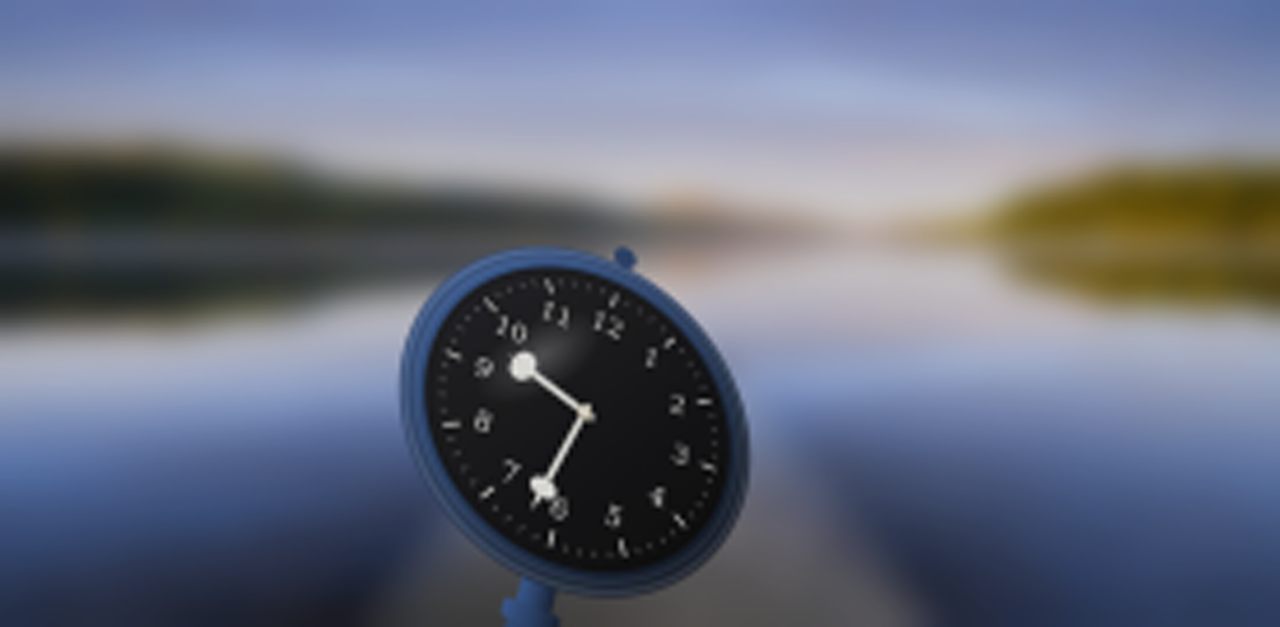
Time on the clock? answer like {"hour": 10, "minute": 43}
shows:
{"hour": 9, "minute": 32}
